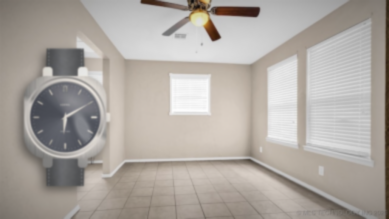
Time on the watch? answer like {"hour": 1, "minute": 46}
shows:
{"hour": 6, "minute": 10}
